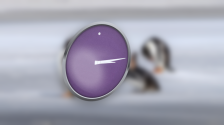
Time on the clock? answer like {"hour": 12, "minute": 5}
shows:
{"hour": 3, "minute": 15}
